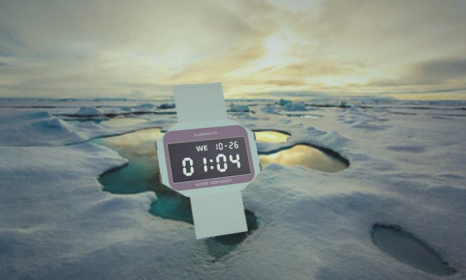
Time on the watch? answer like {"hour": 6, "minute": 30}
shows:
{"hour": 1, "minute": 4}
